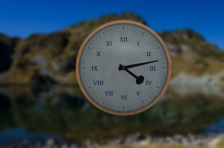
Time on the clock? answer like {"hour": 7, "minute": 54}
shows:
{"hour": 4, "minute": 13}
